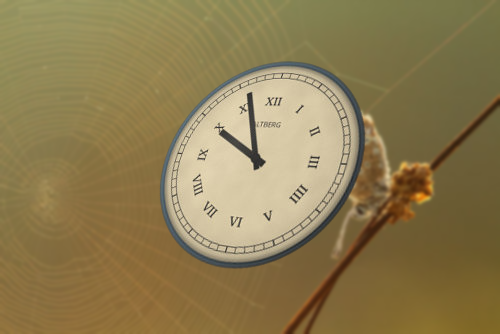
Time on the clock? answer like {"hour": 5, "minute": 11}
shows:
{"hour": 9, "minute": 56}
